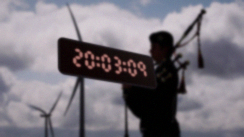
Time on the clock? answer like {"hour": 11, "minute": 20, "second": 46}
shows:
{"hour": 20, "minute": 3, "second": 9}
